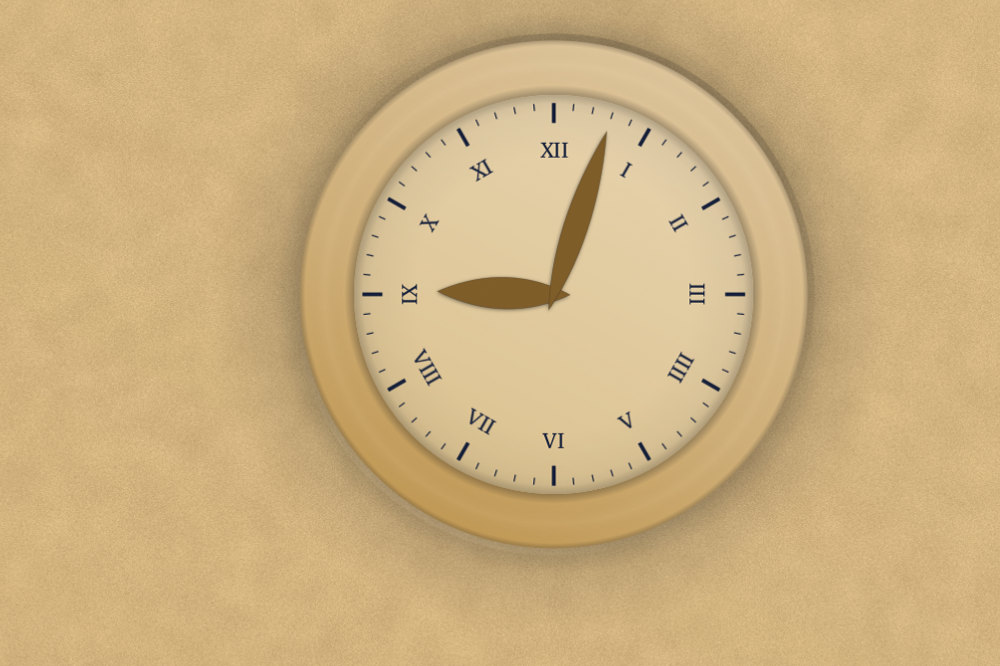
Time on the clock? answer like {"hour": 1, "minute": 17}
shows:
{"hour": 9, "minute": 3}
